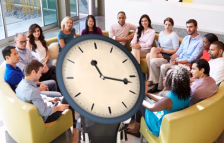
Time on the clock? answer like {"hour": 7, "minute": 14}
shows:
{"hour": 11, "minute": 17}
